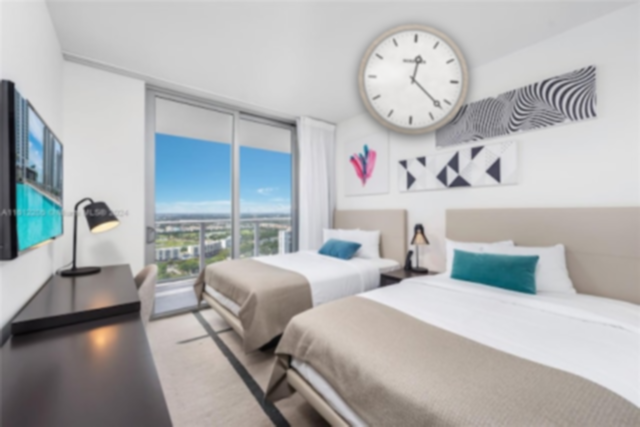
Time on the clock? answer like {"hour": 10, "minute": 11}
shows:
{"hour": 12, "minute": 22}
